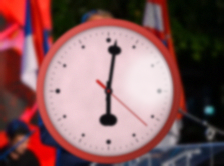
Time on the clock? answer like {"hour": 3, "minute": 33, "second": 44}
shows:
{"hour": 6, "minute": 1, "second": 22}
